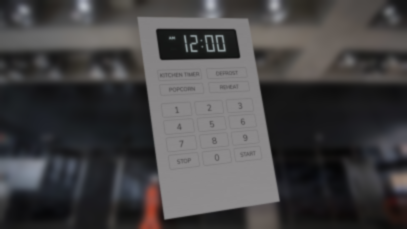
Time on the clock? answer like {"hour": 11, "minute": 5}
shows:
{"hour": 12, "minute": 0}
